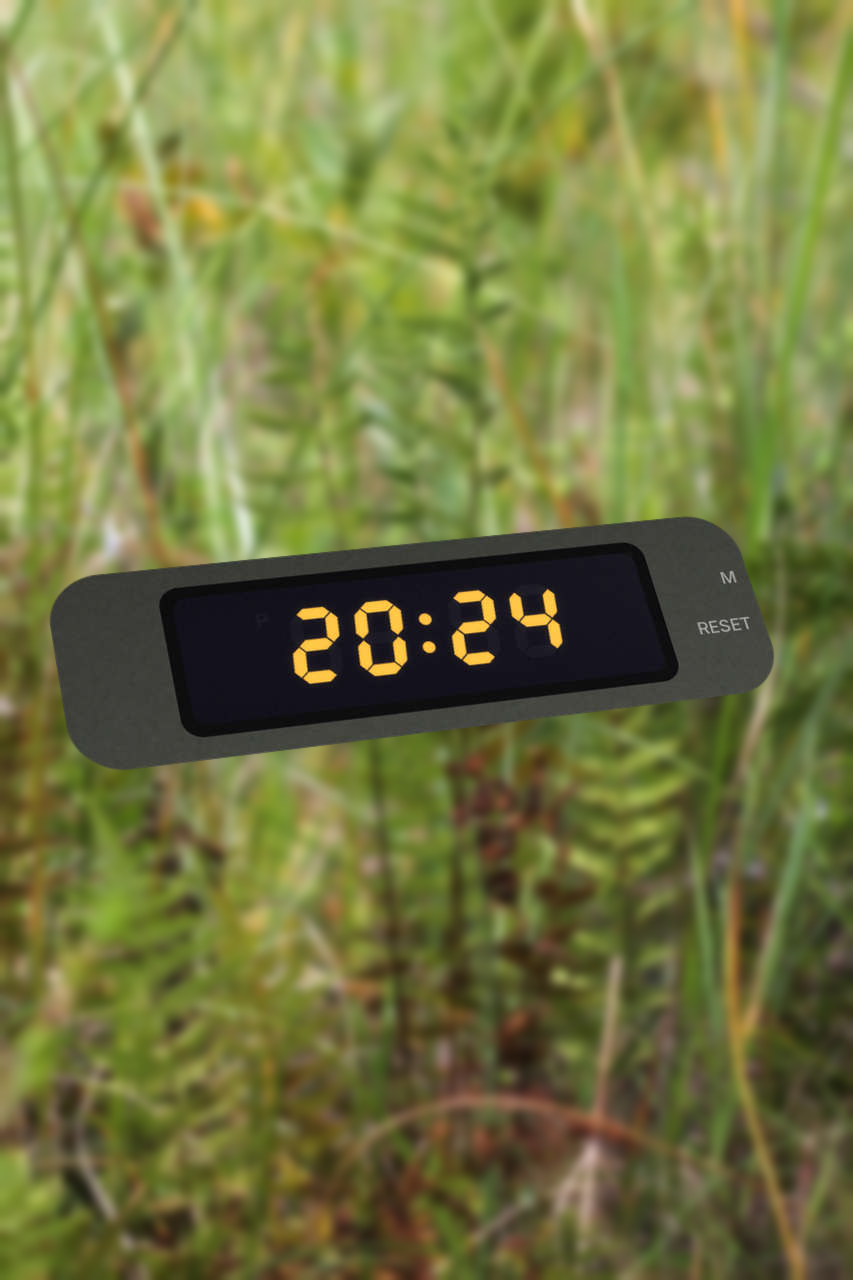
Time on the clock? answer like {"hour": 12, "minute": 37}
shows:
{"hour": 20, "minute": 24}
